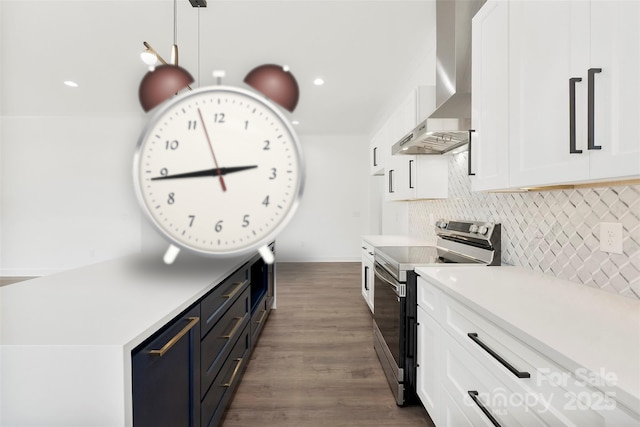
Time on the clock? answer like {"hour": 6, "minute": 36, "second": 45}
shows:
{"hour": 2, "minute": 43, "second": 57}
